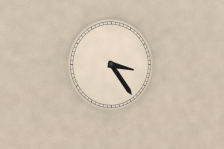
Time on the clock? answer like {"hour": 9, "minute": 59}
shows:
{"hour": 3, "minute": 24}
